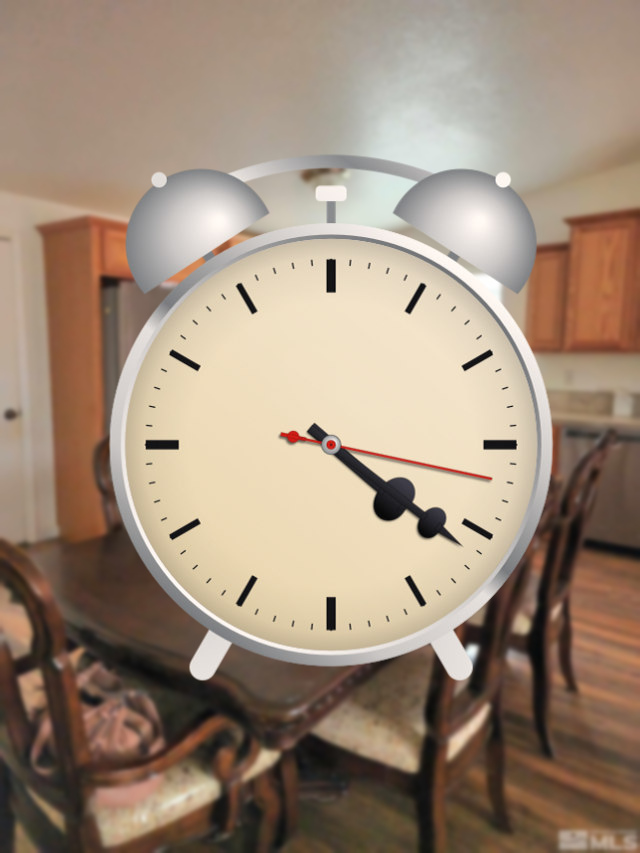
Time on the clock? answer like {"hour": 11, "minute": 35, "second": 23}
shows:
{"hour": 4, "minute": 21, "second": 17}
